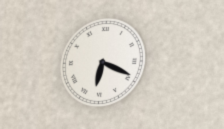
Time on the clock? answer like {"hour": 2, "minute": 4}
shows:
{"hour": 6, "minute": 19}
